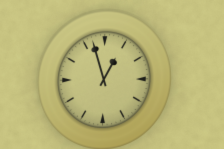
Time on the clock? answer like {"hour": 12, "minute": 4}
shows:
{"hour": 12, "minute": 57}
